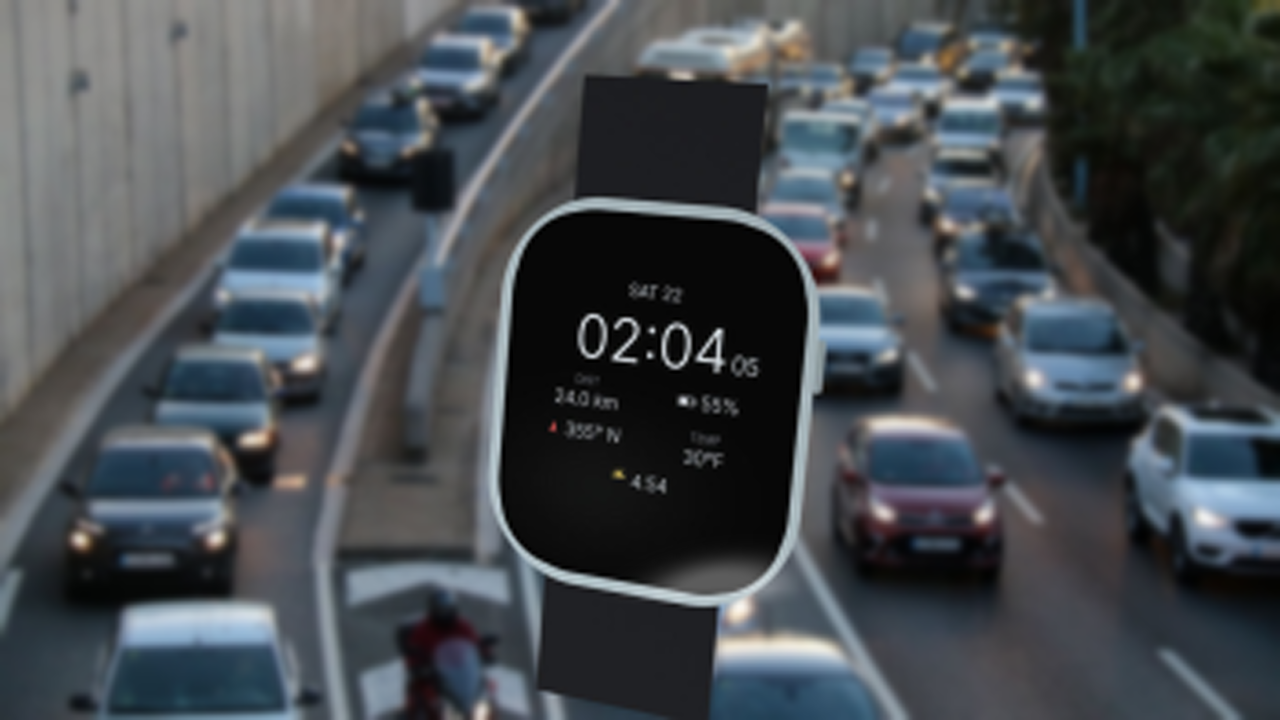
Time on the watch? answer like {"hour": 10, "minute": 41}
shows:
{"hour": 2, "minute": 4}
